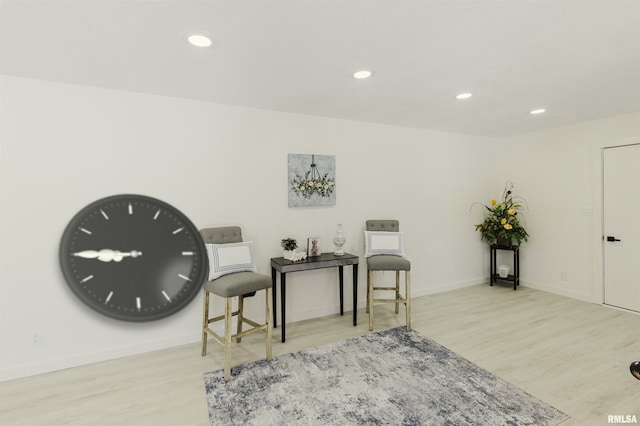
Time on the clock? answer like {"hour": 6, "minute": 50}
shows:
{"hour": 8, "minute": 45}
